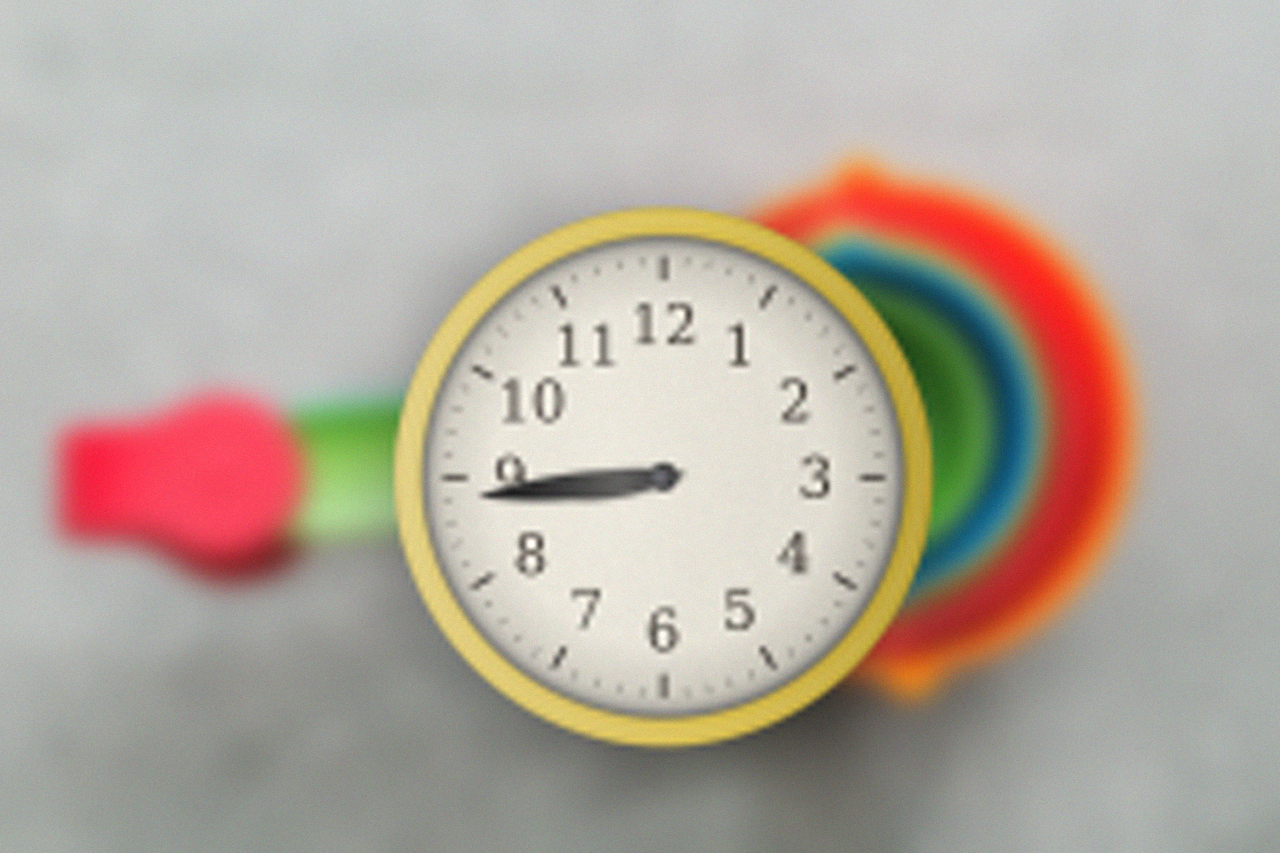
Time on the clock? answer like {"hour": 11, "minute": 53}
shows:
{"hour": 8, "minute": 44}
